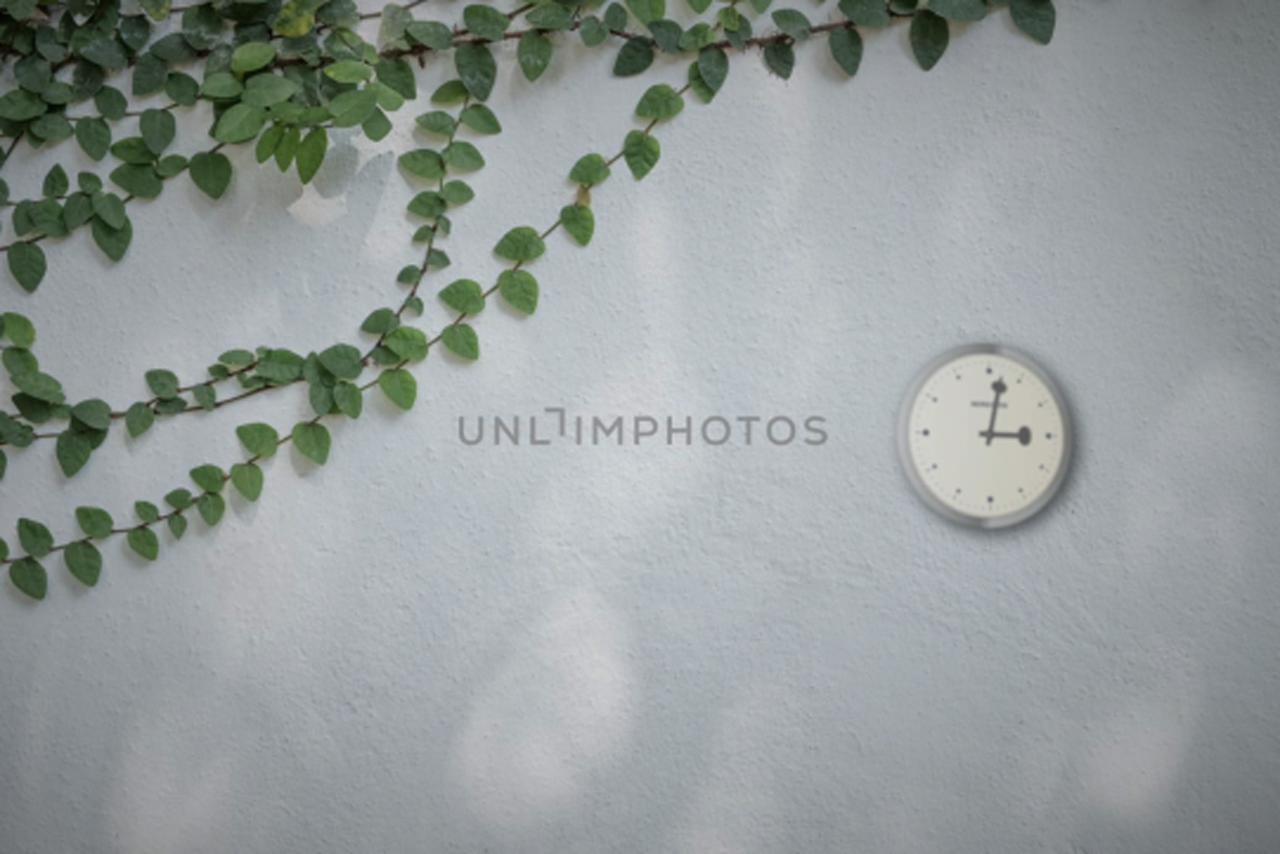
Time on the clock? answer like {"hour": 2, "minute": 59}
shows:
{"hour": 3, "minute": 2}
